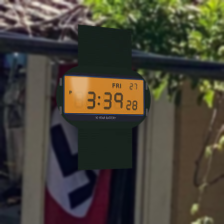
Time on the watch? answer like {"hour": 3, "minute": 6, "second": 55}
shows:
{"hour": 3, "minute": 39, "second": 28}
